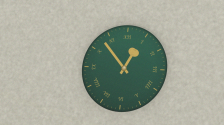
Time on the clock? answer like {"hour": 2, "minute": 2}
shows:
{"hour": 12, "minute": 53}
